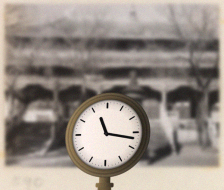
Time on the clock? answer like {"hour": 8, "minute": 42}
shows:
{"hour": 11, "minute": 17}
